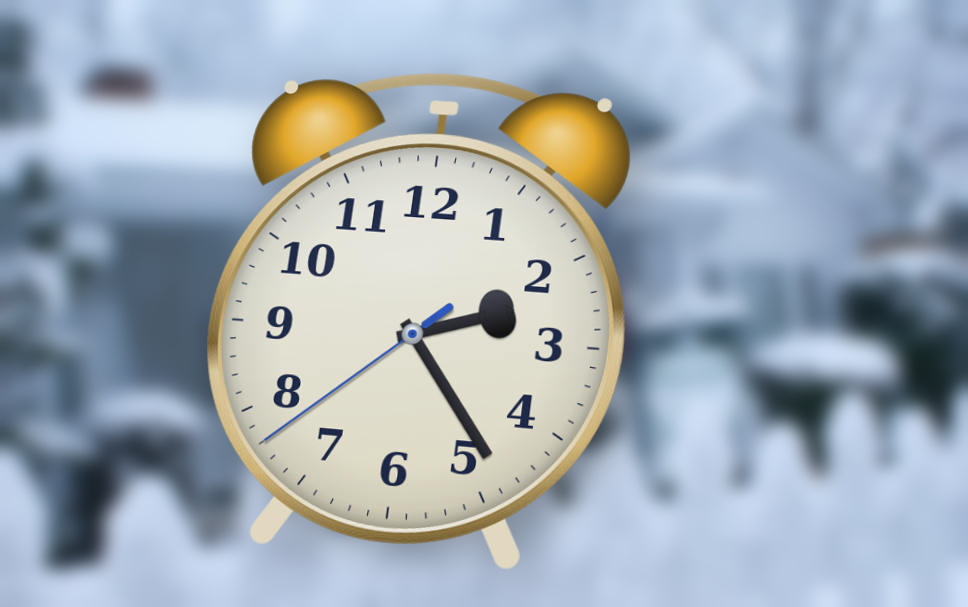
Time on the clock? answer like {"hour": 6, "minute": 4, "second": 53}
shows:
{"hour": 2, "minute": 23, "second": 38}
